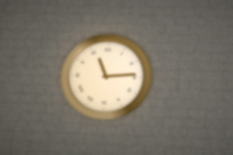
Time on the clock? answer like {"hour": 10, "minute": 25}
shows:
{"hour": 11, "minute": 14}
